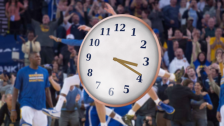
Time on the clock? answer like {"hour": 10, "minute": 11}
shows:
{"hour": 3, "minute": 19}
